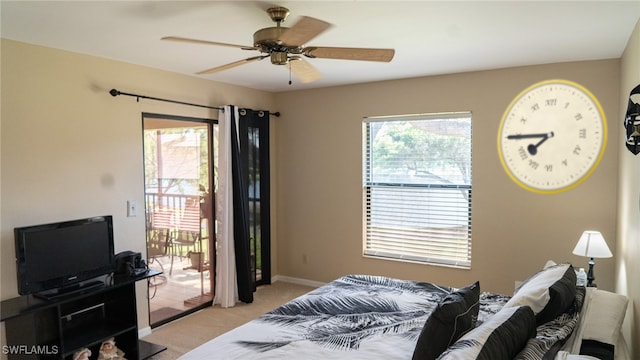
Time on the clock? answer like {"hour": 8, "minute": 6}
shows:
{"hour": 7, "minute": 45}
